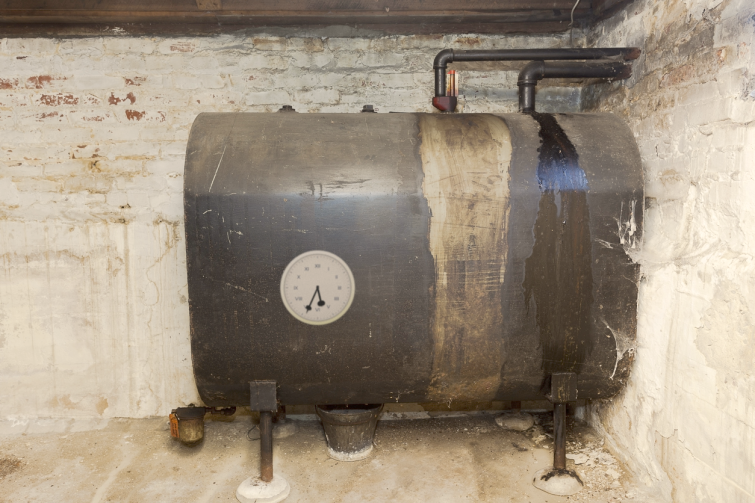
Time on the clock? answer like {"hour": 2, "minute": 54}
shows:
{"hour": 5, "minute": 34}
